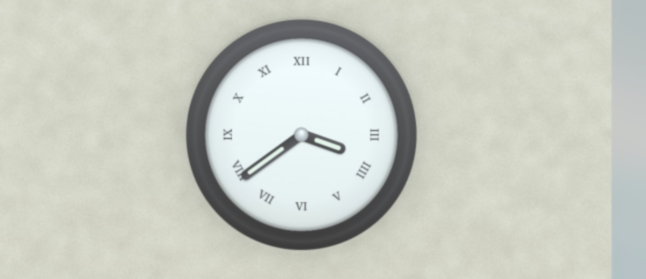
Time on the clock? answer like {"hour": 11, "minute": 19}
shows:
{"hour": 3, "minute": 39}
